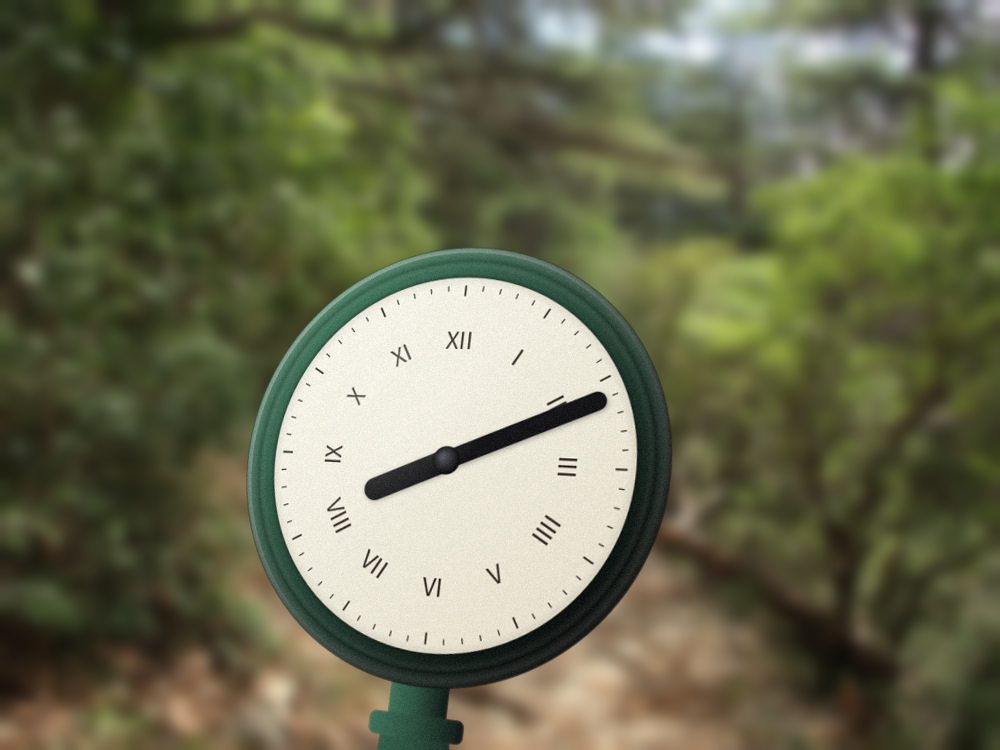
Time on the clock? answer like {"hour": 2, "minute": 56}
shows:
{"hour": 8, "minute": 11}
